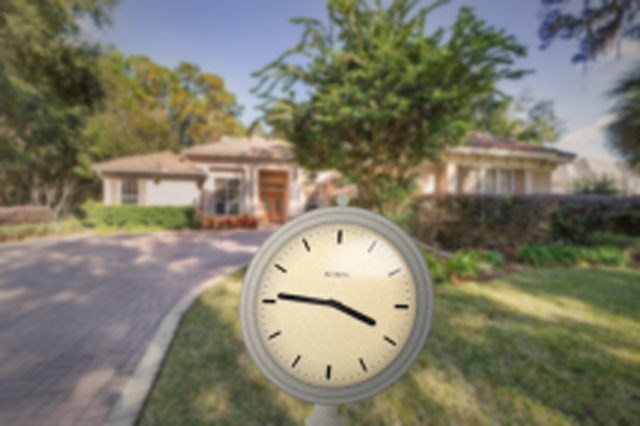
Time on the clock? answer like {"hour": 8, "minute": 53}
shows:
{"hour": 3, "minute": 46}
